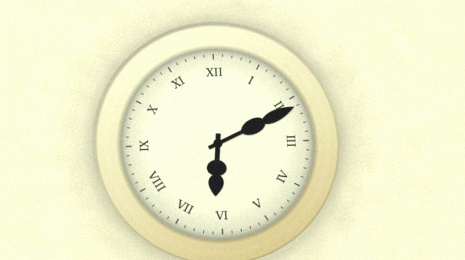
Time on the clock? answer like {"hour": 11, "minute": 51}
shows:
{"hour": 6, "minute": 11}
